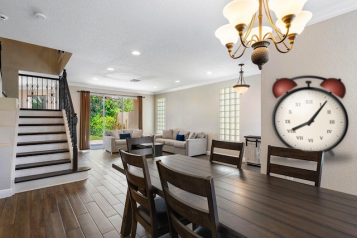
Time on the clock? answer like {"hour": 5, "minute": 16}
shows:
{"hour": 8, "minute": 6}
